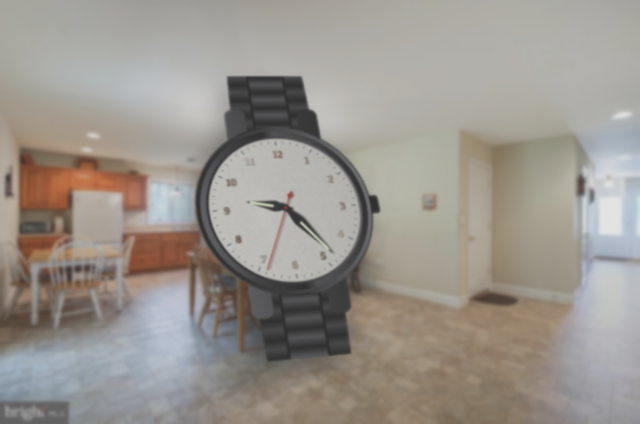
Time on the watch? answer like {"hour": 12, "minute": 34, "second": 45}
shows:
{"hour": 9, "minute": 23, "second": 34}
